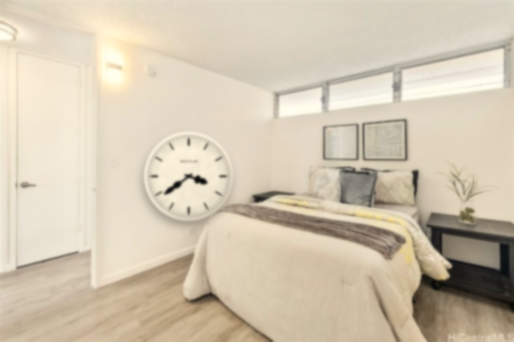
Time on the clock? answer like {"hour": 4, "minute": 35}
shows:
{"hour": 3, "minute": 39}
